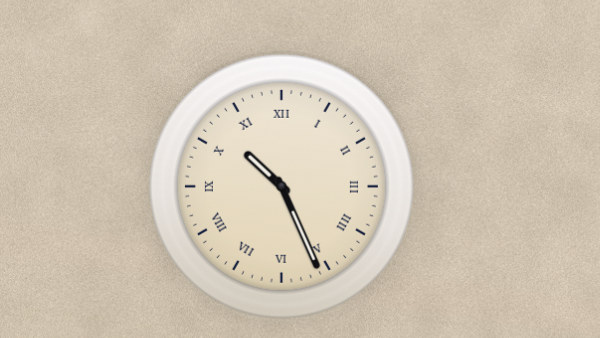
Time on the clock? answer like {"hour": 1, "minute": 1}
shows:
{"hour": 10, "minute": 26}
